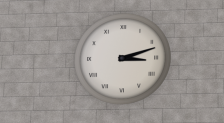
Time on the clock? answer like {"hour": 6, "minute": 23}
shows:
{"hour": 3, "minute": 12}
